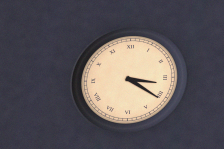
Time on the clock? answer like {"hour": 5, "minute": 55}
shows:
{"hour": 3, "minute": 21}
